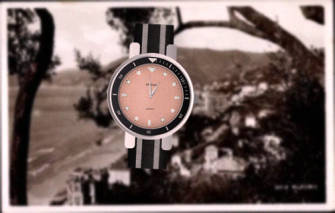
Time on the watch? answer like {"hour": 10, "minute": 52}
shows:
{"hour": 12, "minute": 59}
